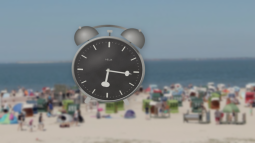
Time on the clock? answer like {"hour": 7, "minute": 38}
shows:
{"hour": 6, "minute": 16}
